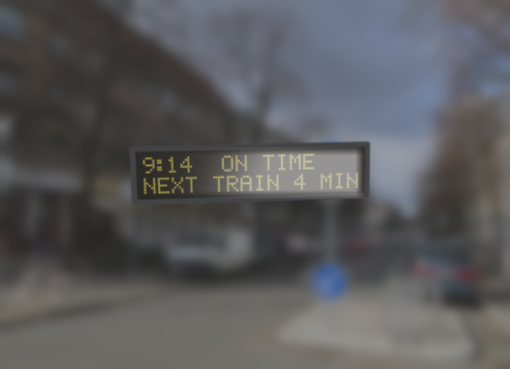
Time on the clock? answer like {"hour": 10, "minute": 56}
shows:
{"hour": 9, "minute": 14}
